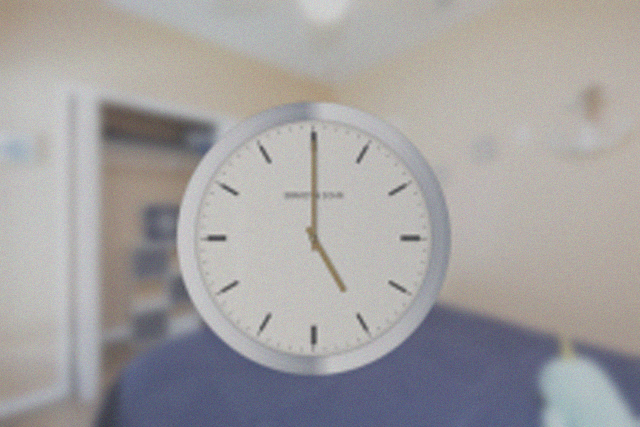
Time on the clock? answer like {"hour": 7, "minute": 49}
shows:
{"hour": 5, "minute": 0}
